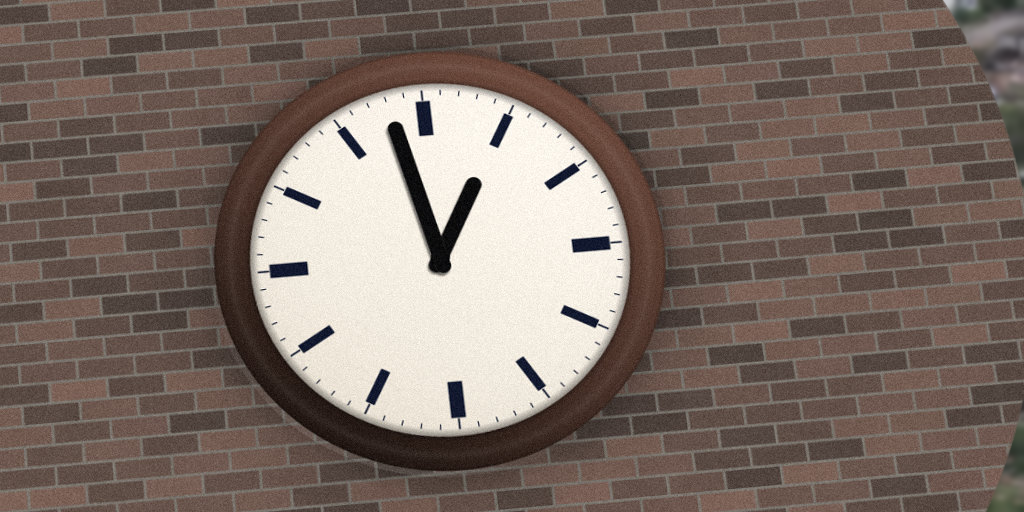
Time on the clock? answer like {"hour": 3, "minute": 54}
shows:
{"hour": 12, "minute": 58}
